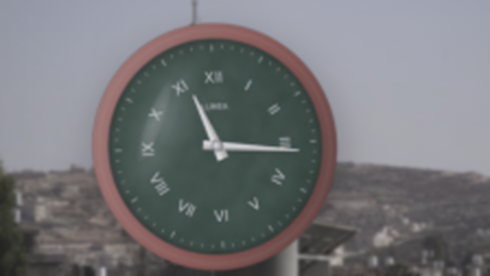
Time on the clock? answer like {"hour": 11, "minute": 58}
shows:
{"hour": 11, "minute": 16}
